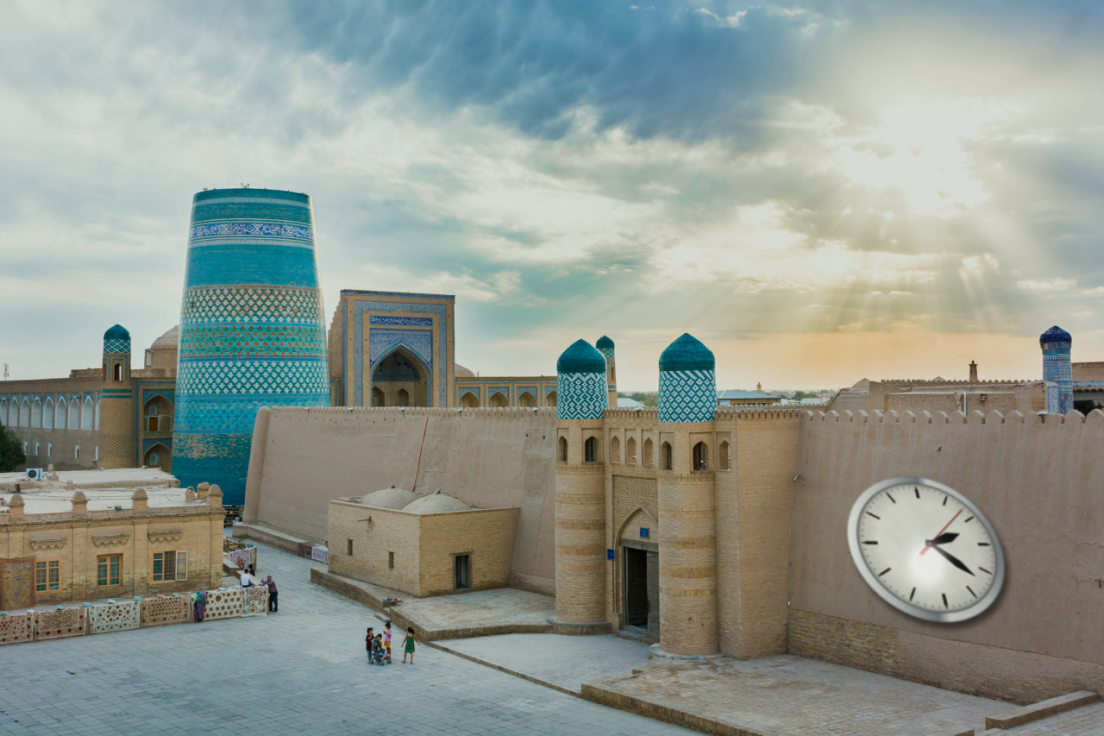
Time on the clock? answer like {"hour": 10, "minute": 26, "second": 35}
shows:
{"hour": 2, "minute": 22, "second": 8}
